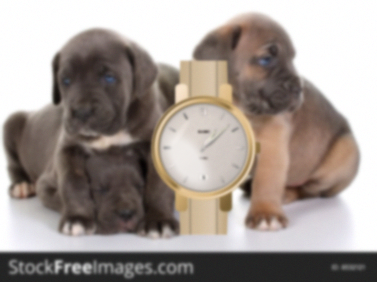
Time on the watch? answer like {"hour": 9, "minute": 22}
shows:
{"hour": 1, "minute": 8}
